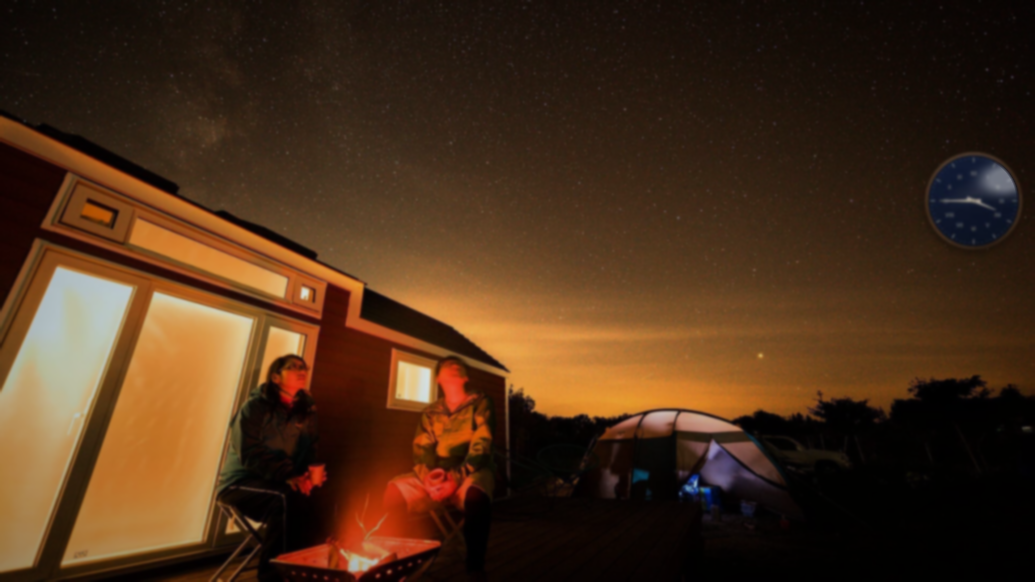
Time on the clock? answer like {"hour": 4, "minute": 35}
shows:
{"hour": 3, "minute": 45}
